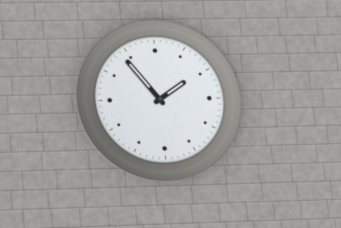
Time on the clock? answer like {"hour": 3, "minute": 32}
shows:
{"hour": 1, "minute": 54}
